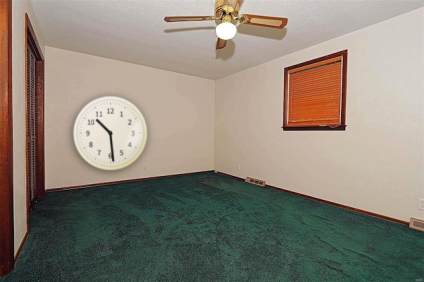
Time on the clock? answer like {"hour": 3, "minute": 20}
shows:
{"hour": 10, "minute": 29}
